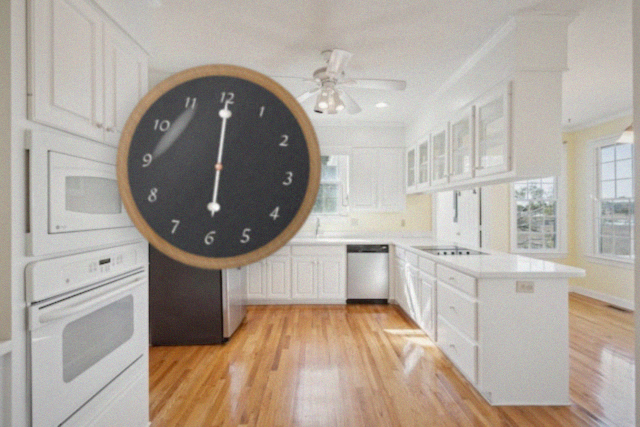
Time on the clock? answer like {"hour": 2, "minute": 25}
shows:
{"hour": 6, "minute": 0}
